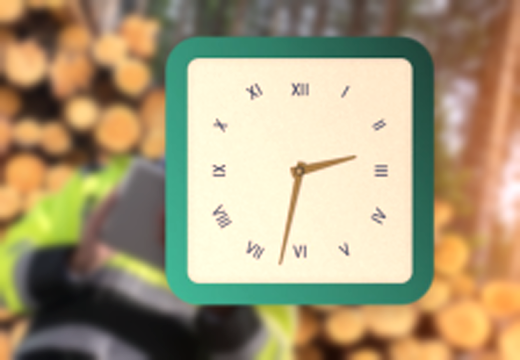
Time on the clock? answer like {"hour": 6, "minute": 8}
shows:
{"hour": 2, "minute": 32}
